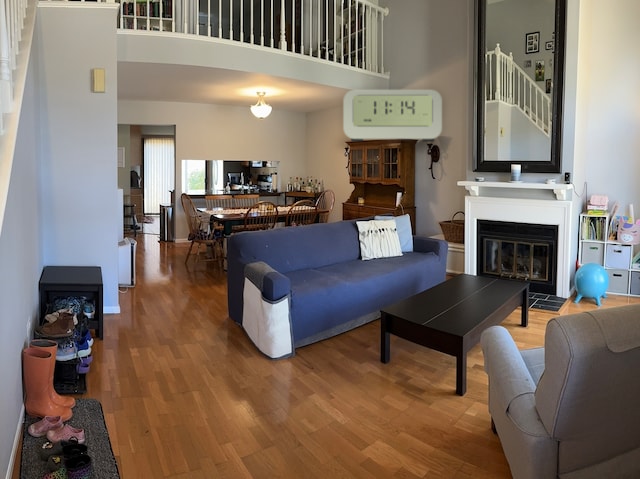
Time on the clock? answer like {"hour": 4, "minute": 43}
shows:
{"hour": 11, "minute": 14}
